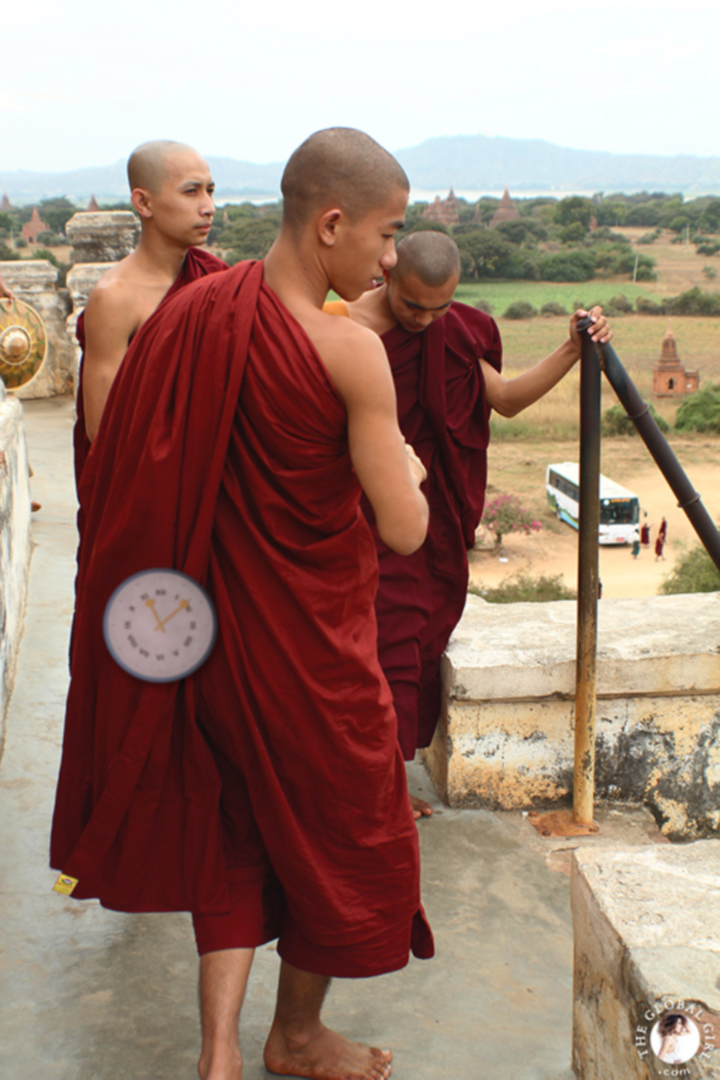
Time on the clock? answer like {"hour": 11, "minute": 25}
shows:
{"hour": 11, "minute": 8}
